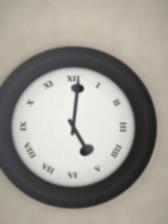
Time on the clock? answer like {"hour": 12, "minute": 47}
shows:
{"hour": 5, "minute": 1}
